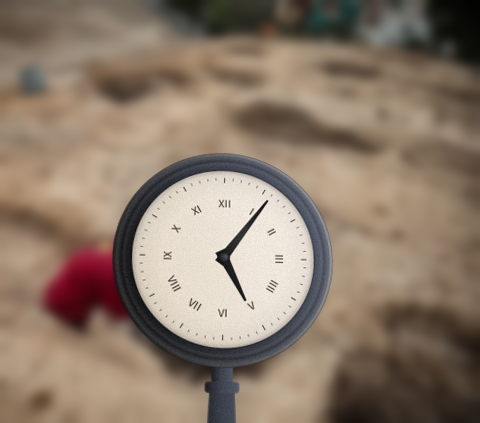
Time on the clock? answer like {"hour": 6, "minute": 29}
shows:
{"hour": 5, "minute": 6}
